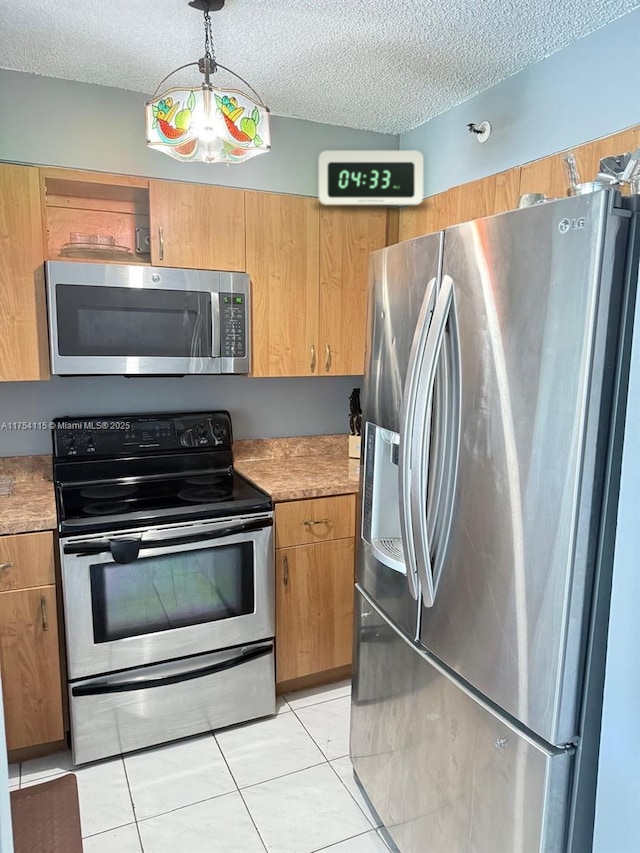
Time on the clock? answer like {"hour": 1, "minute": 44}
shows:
{"hour": 4, "minute": 33}
